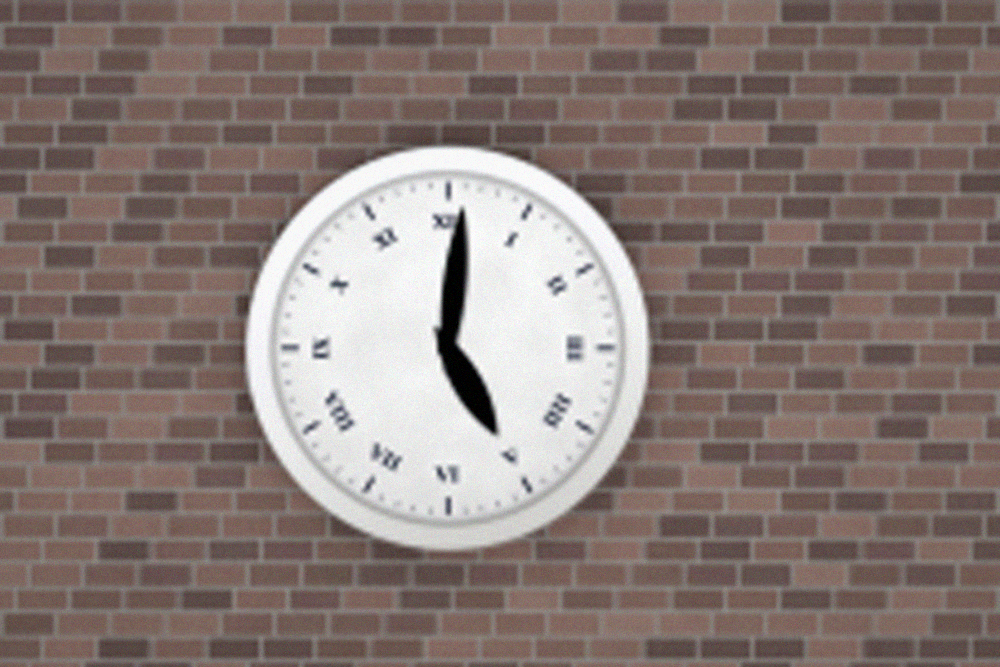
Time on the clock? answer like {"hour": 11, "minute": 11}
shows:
{"hour": 5, "minute": 1}
